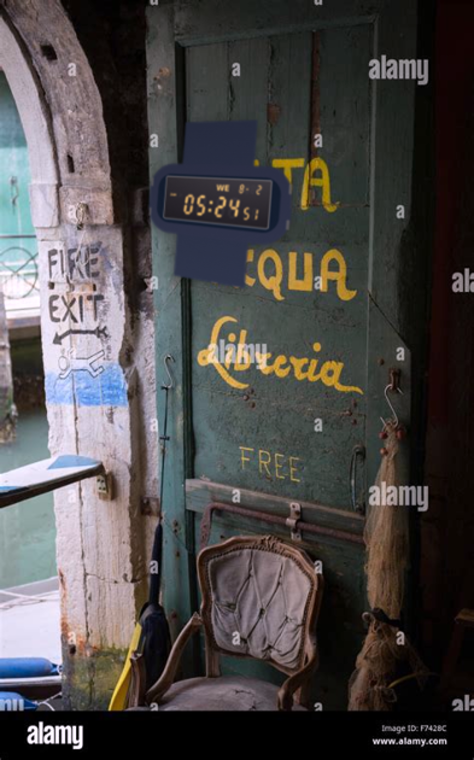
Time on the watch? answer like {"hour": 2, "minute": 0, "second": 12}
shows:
{"hour": 5, "minute": 24, "second": 51}
